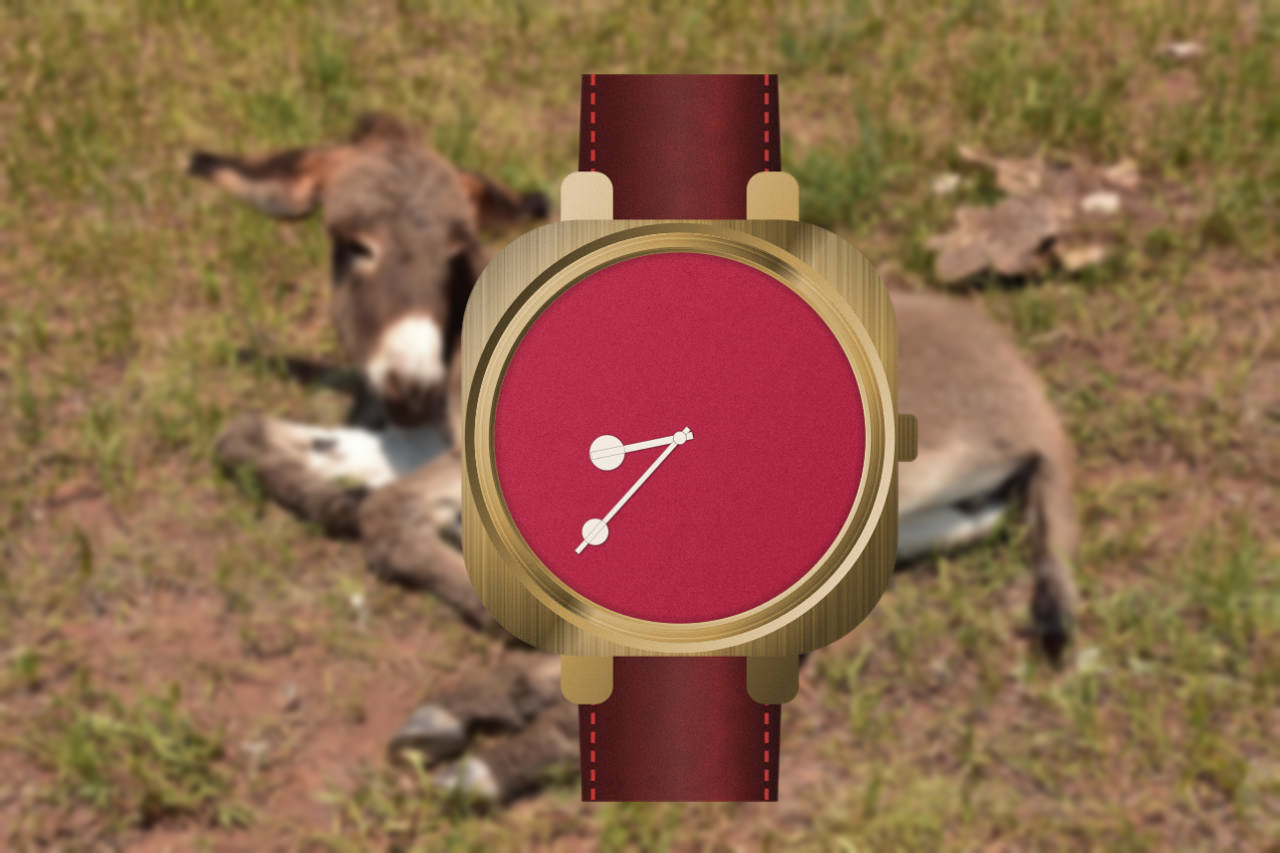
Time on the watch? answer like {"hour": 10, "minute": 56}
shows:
{"hour": 8, "minute": 37}
